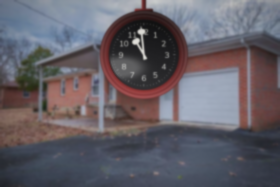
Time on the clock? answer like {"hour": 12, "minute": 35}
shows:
{"hour": 10, "minute": 59}
